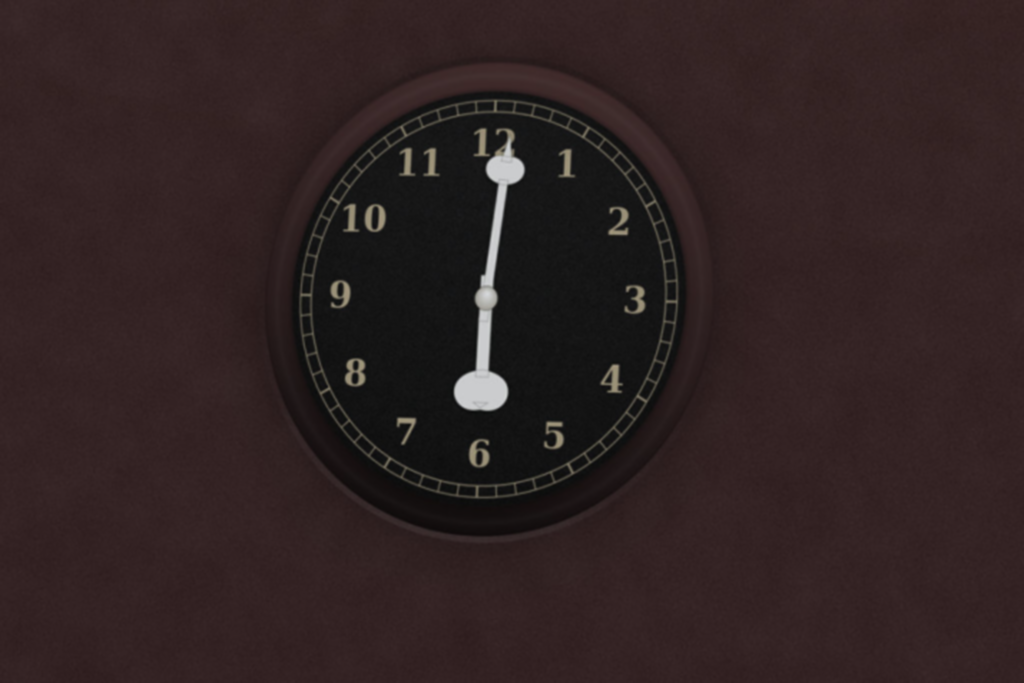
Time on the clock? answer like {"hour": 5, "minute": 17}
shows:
{"hour": 6, "minute": 1}
